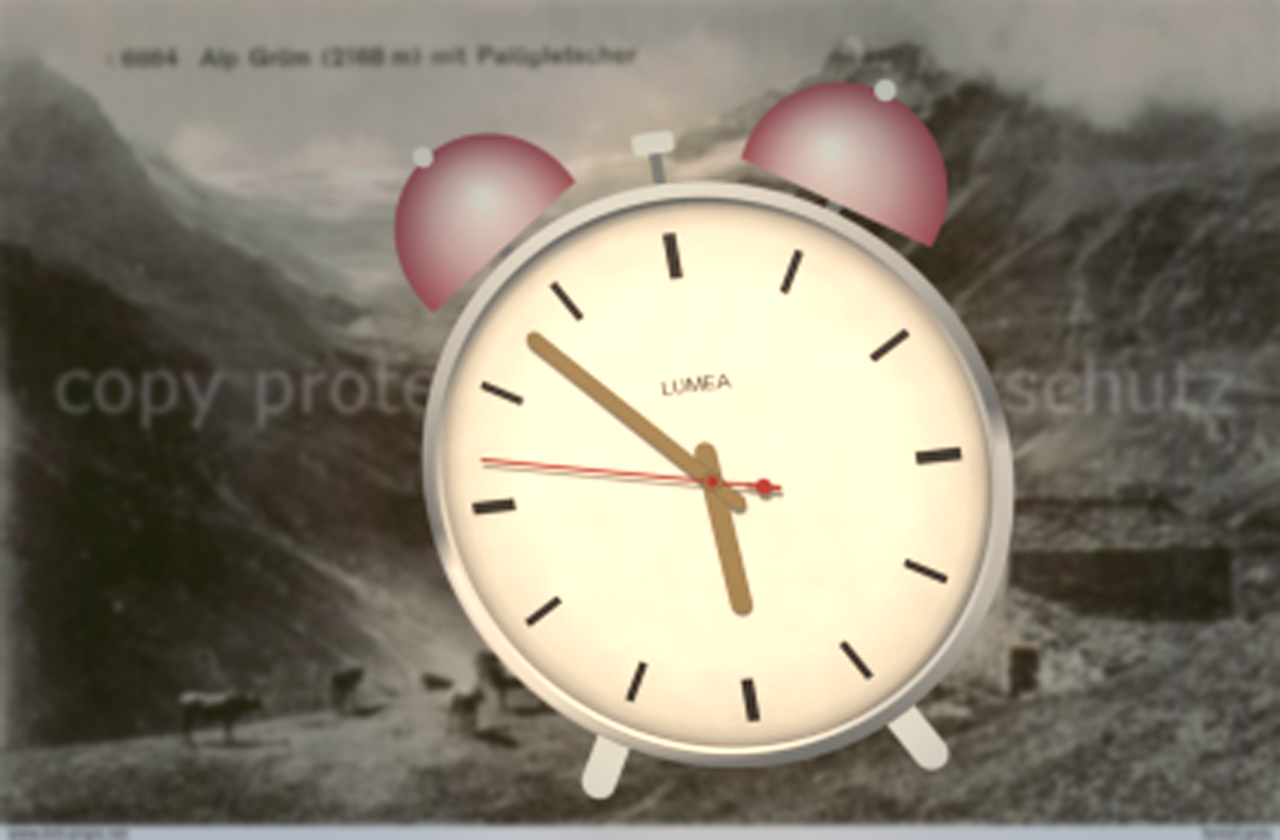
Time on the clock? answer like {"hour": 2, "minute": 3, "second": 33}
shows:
{"hour": 5, "minute": 52, "second": 47}
